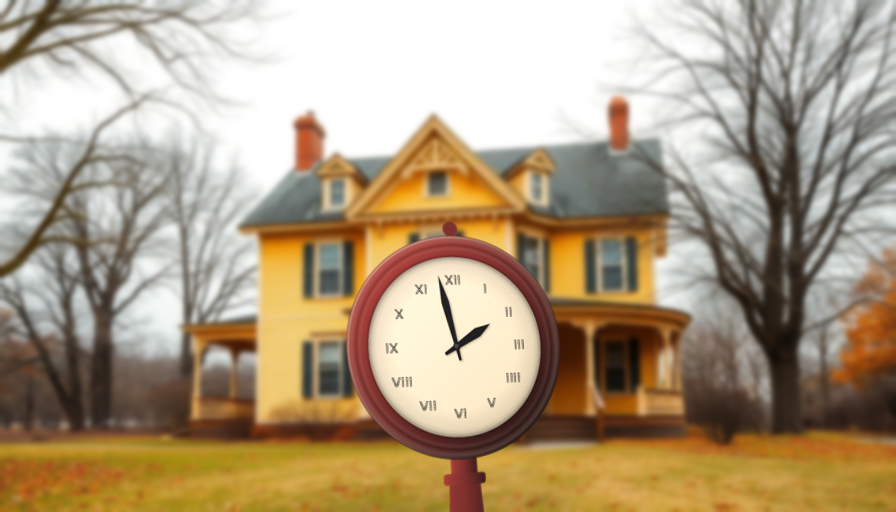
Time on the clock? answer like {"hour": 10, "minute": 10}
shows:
{"hour": 1, "minute": 58}
